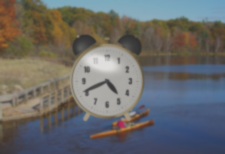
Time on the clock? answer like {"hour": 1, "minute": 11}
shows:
{"hour": 4, "minute": 41}
